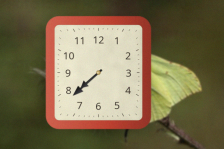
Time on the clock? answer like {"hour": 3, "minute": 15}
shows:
{"hour": 7, "minute": 38}
